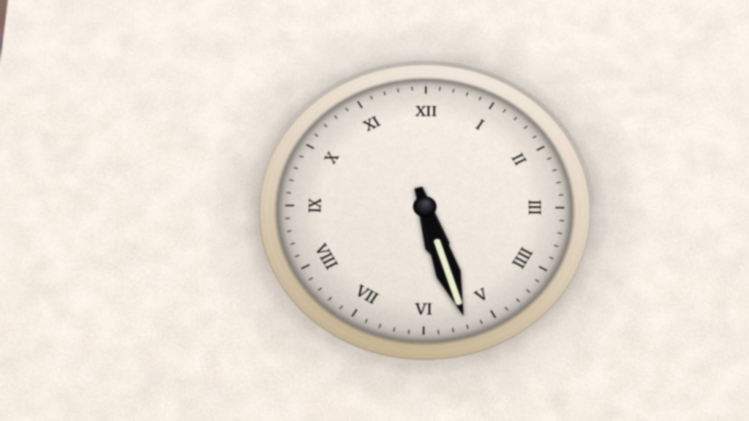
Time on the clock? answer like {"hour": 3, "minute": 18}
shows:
{"hour": 5, "minute": 27}
